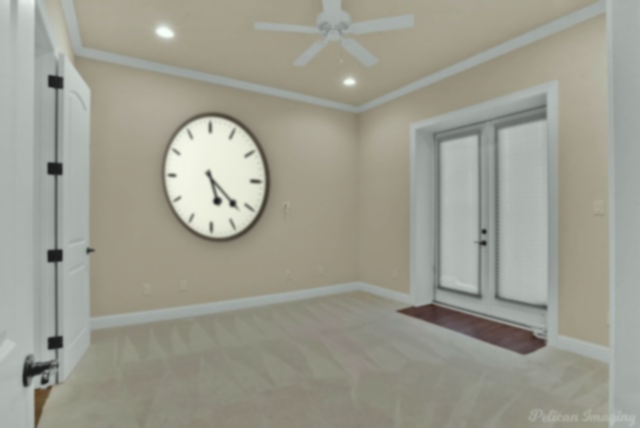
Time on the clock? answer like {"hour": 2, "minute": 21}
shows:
{"hour": 5, "minute": 22}
